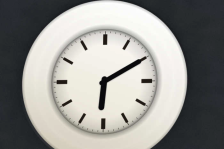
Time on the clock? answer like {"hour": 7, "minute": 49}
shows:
{"hour": 6, "minute": 10}
